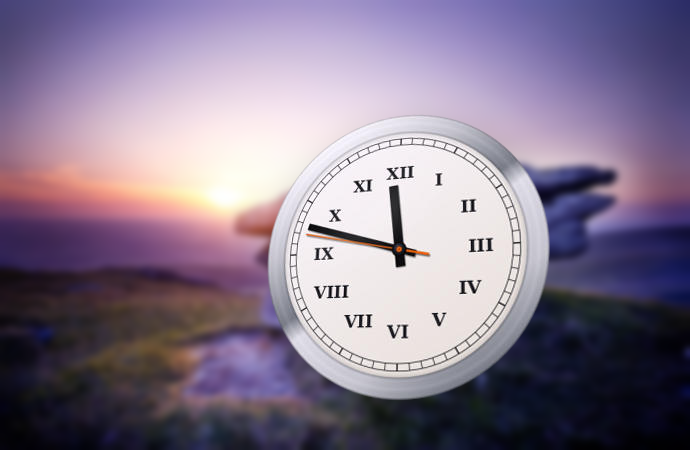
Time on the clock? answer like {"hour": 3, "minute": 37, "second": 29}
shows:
{"hour": 11, "minute": 47, "second": 47}
